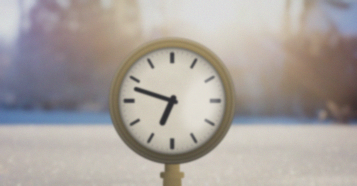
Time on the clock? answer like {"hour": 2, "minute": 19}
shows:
{"hour": 6, "minute": 48}
